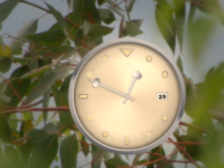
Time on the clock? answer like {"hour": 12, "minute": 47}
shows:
{"hour": 12, "minute": 49}
